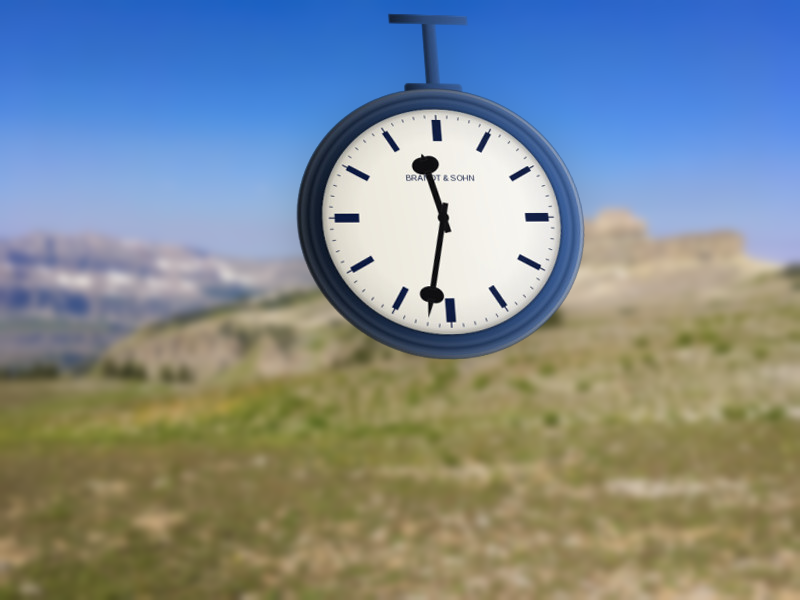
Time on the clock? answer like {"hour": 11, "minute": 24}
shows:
{"hour": 11, "minute": 32}
